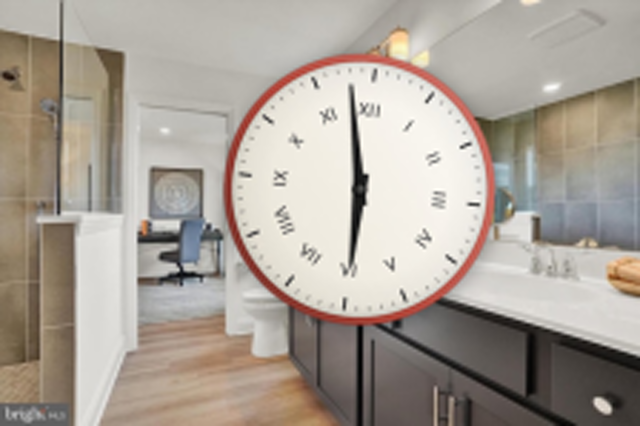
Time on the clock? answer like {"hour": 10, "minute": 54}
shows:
{"hour": 5, "minute": 58}
